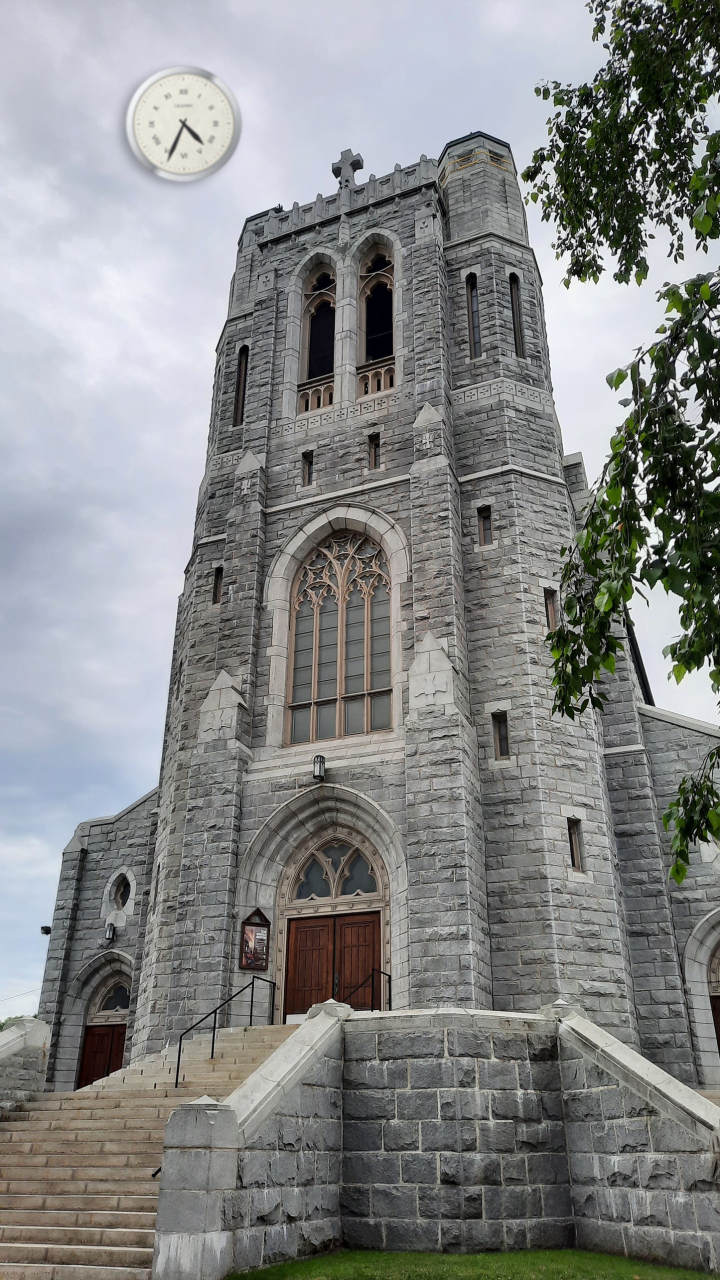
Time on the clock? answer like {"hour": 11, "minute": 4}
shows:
{"hour": 4, "minute": 34}
